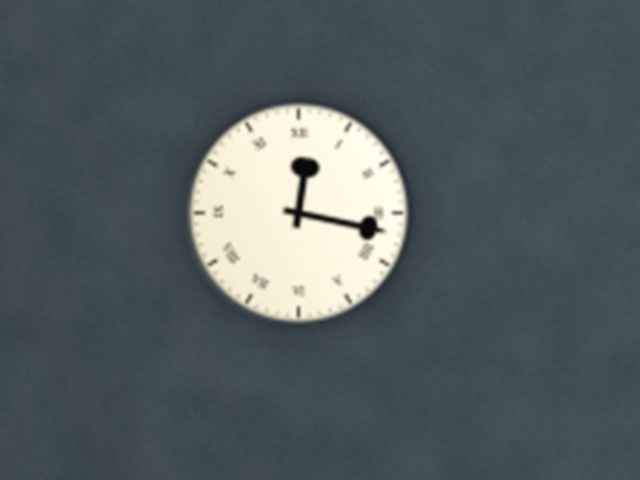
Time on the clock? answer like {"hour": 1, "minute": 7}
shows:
{"hour": 12, "minute": 17}
